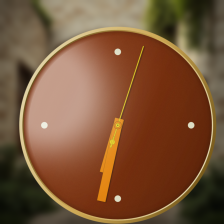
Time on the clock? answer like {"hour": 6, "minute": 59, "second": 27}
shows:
{"hour": 6, "minute": 32, "second": 3}
